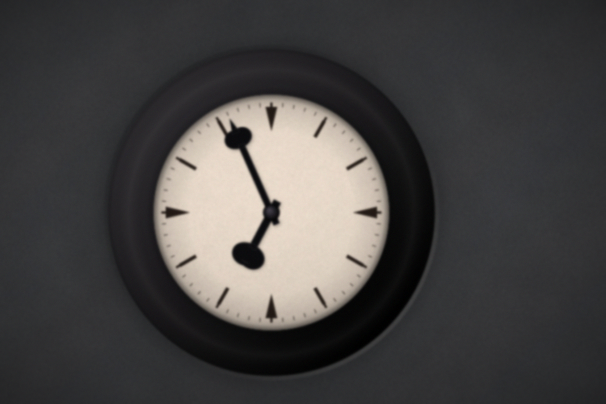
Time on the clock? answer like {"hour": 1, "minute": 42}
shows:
{"hour": 6, "minute": 56}
